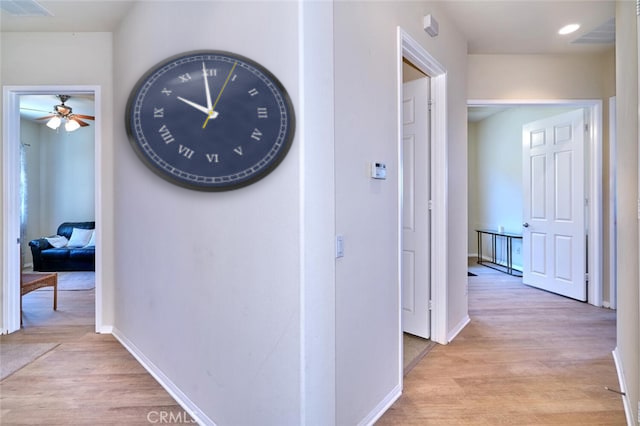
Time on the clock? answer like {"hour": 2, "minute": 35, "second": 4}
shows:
{"hour": 9, "minute": 59, "second": 4}
